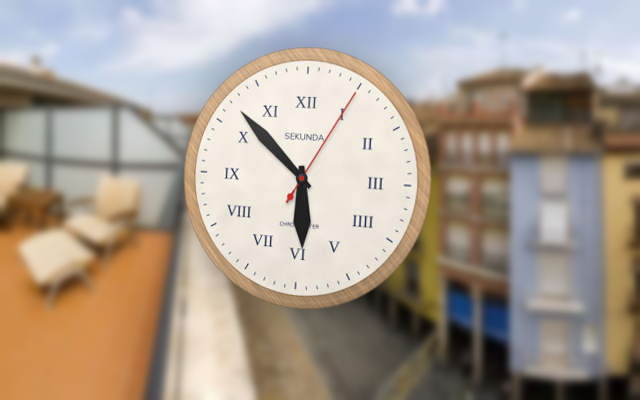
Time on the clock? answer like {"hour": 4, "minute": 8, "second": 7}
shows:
{"hour": 5, "minute": 52, "second": 5}
